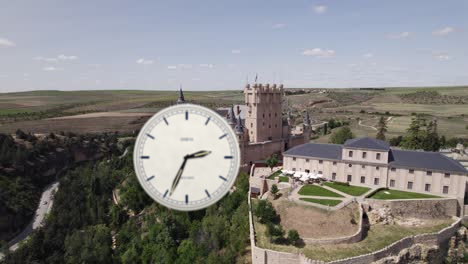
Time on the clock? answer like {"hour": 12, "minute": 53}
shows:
{"hour": 2, "minute": 34}
